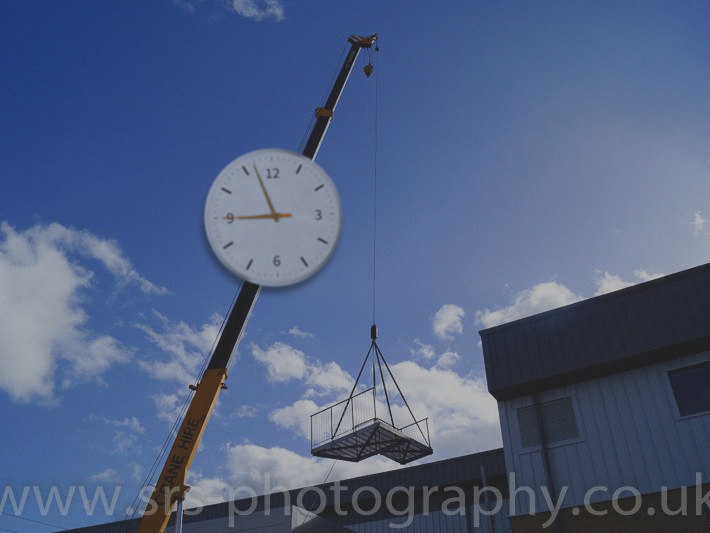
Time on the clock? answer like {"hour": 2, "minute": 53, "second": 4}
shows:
{"hour": 8, "minute": 56, "second": 45}
